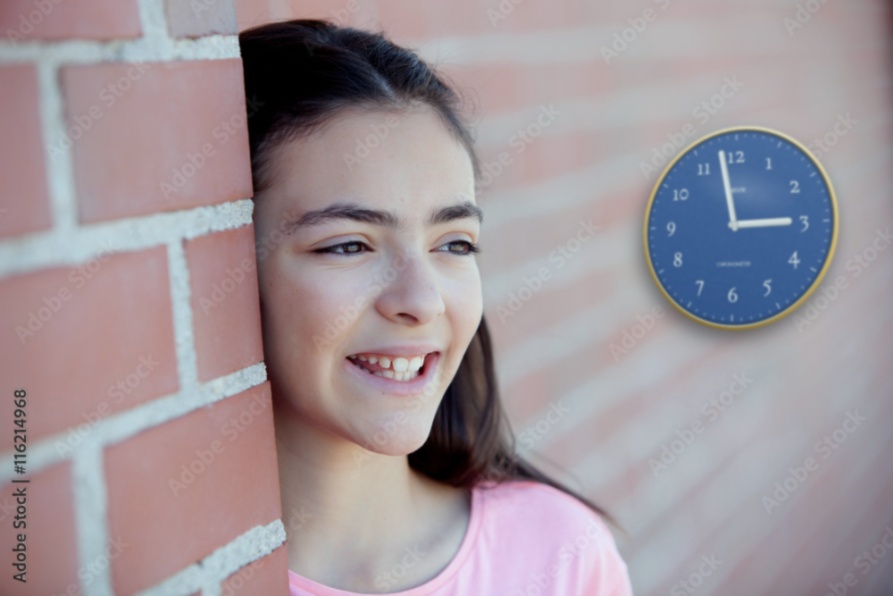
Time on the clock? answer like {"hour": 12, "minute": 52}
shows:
{"hour": 2, "minute": 58}
